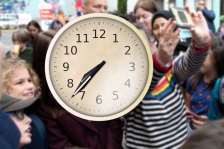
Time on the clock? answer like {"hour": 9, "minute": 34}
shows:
{"hour": 7, "minute": 37}
